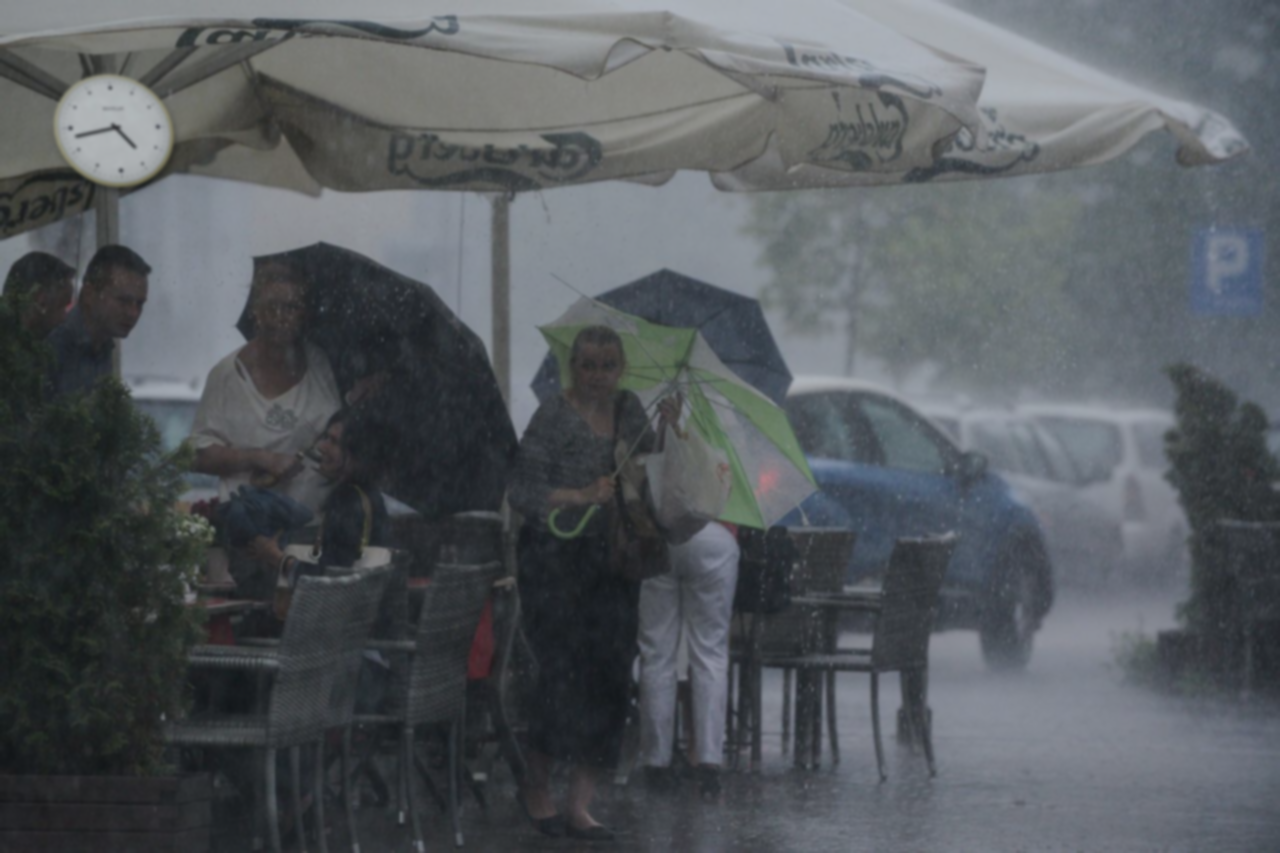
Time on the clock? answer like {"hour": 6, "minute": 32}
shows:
{"hour": 4, "minute": 43}
